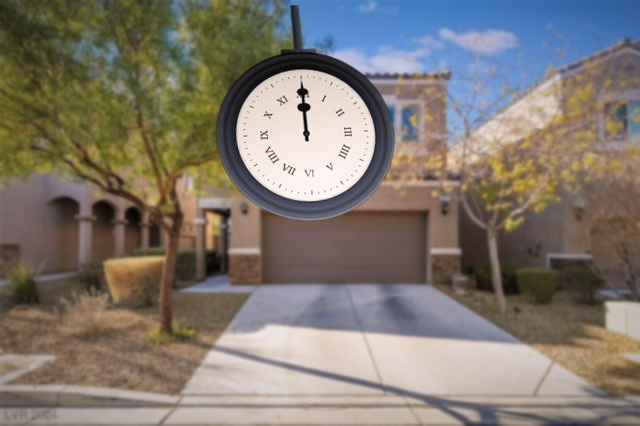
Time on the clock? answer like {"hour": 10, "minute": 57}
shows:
{"hour": 12, "minute": 0}
